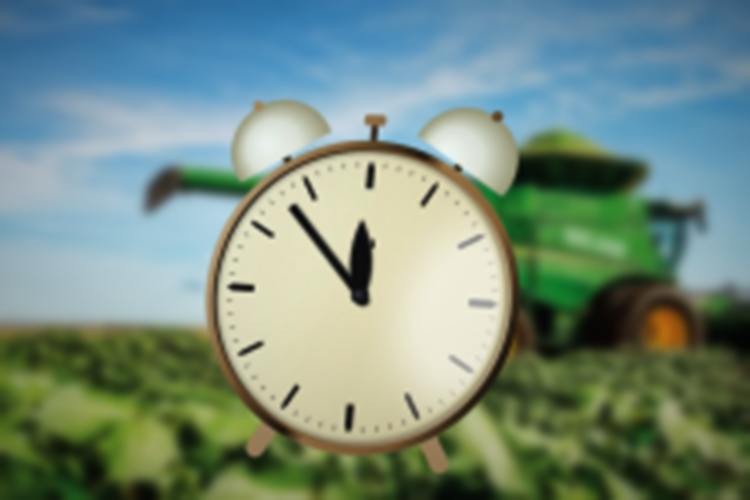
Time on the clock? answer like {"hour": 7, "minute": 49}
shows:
{"hour": 11, "minute": 53}
